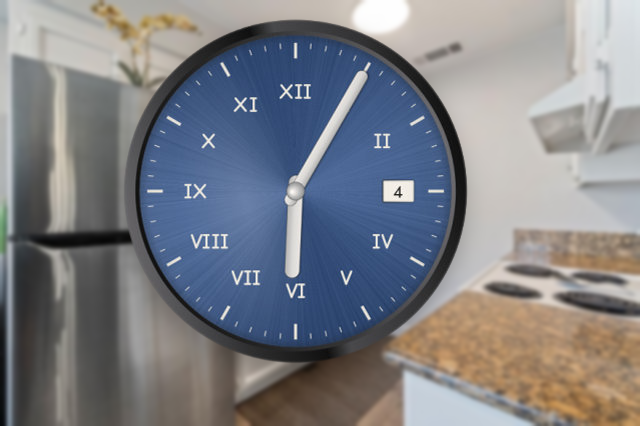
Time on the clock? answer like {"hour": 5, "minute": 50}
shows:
{"hour": 6, "minute": 5}
